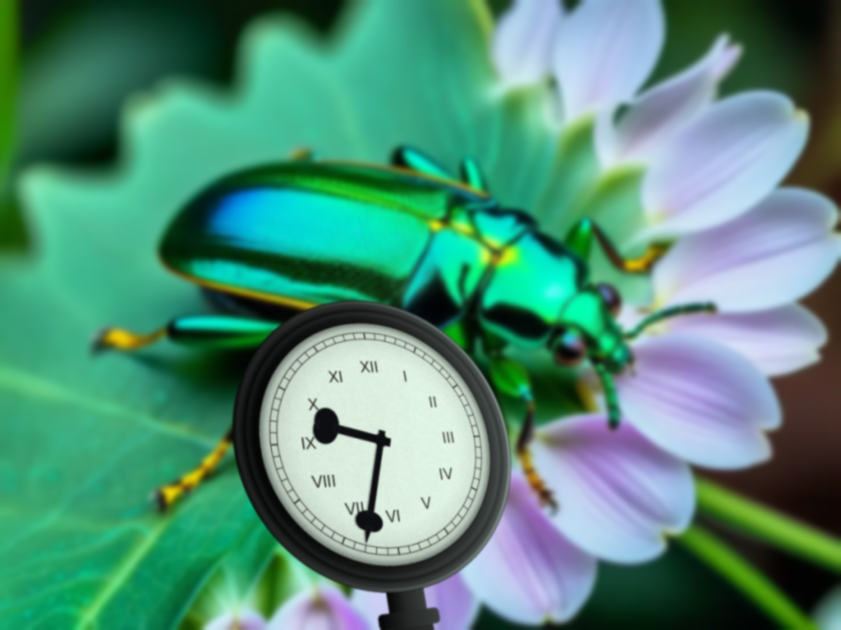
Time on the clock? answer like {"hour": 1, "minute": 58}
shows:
{"hour": 9, "minute": 33}
